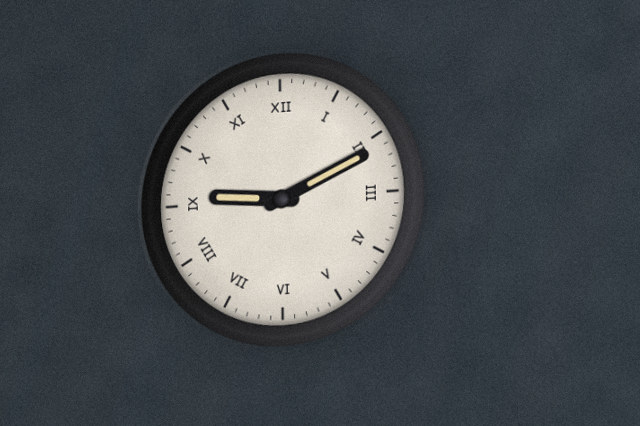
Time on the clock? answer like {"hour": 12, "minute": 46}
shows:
{"hour": 9, "minute": 11}
